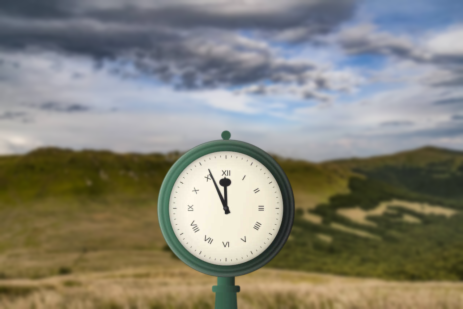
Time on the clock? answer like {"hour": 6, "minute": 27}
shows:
{"hour": 11, "minute": 56}
